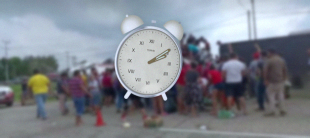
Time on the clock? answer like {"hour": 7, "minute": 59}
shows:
{"hour": 2, "minute": 9}
